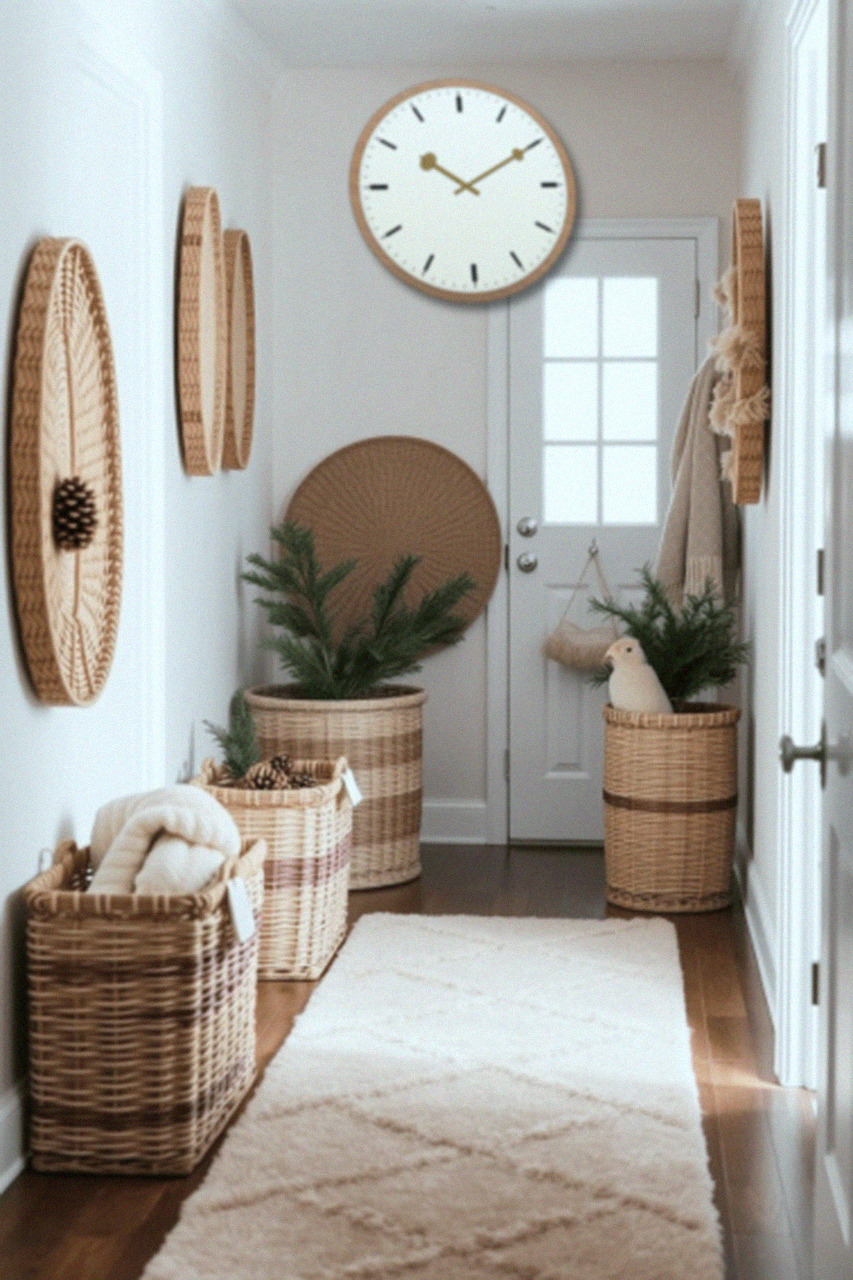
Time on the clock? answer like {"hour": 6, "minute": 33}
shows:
{"hour": 10, "minute": 10}
